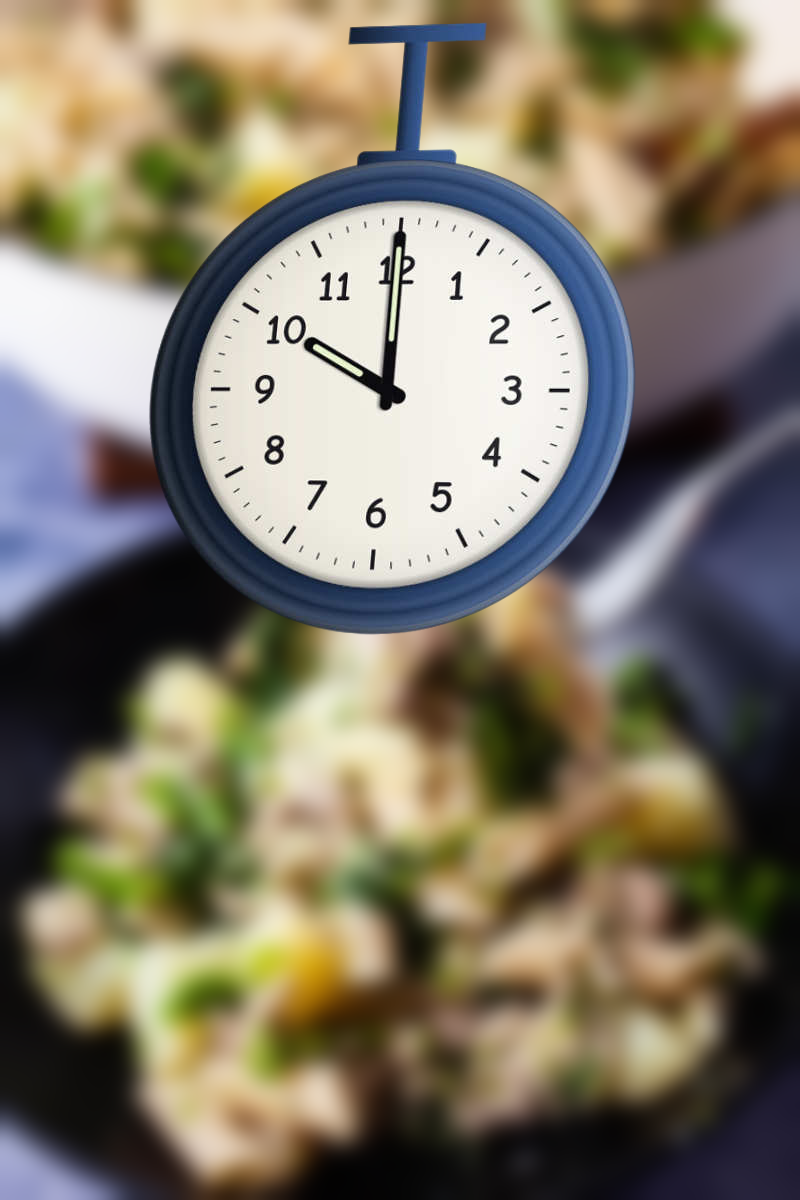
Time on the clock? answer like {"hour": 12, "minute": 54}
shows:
{"hour": 10, "minute": 0}
